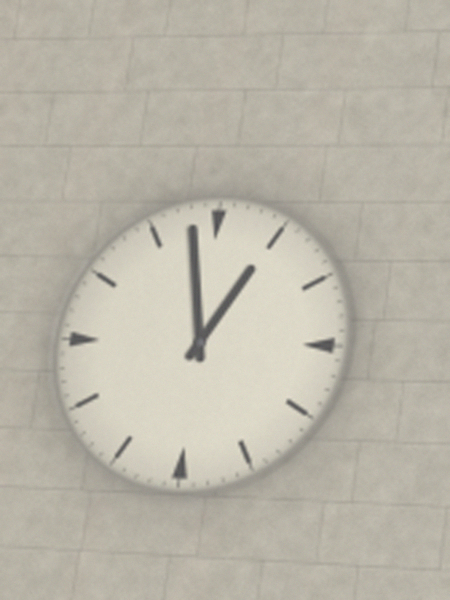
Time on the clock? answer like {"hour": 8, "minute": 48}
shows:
{"hour": 12, "minute": 58}
